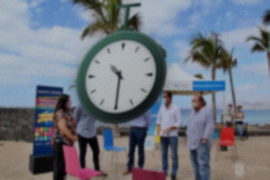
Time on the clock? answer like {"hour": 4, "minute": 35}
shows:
{"hour": 10, "minute": 30}
